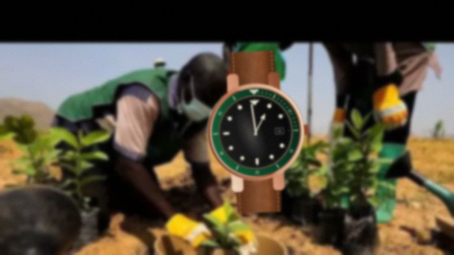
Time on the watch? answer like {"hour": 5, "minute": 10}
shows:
{"hour": 12, "minute": 59}
